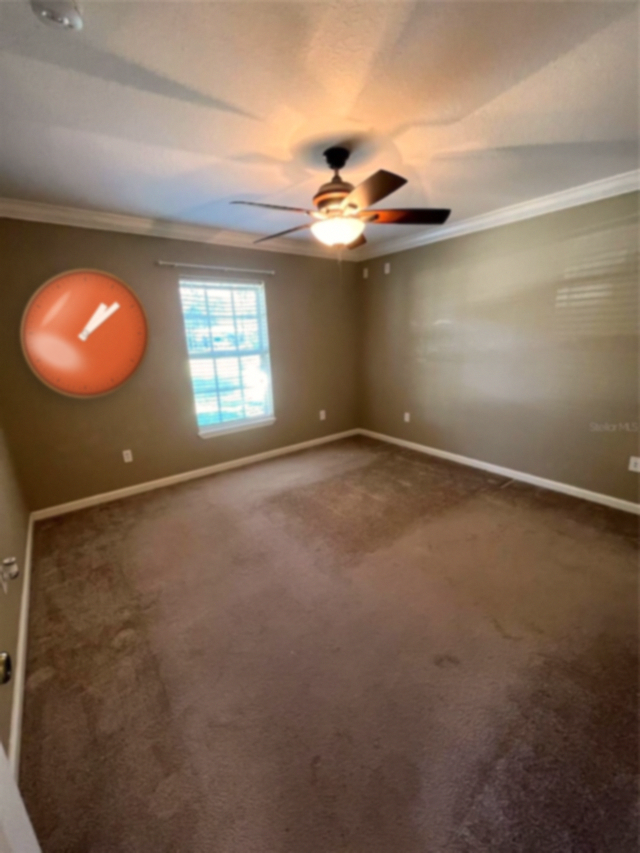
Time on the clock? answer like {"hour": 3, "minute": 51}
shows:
{"hour": 1, "minute": 8}
